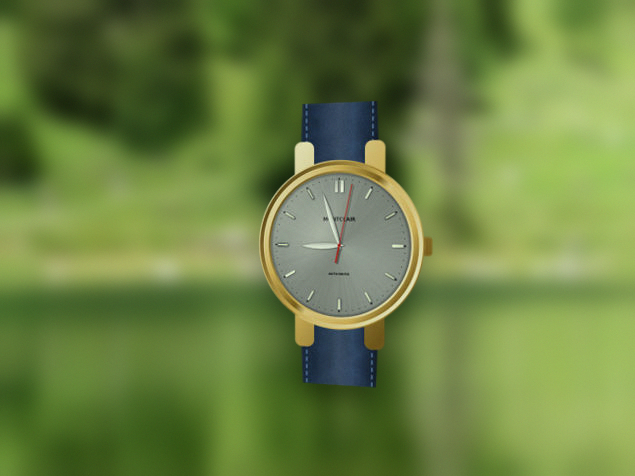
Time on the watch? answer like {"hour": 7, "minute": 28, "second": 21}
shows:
{"hour": 8, "minute": 57, "second": 2}
